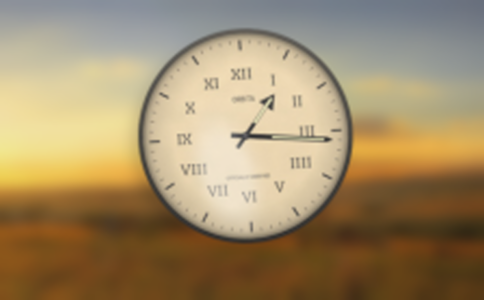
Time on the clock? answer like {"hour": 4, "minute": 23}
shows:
{"hour": 1, "minute": 16}
